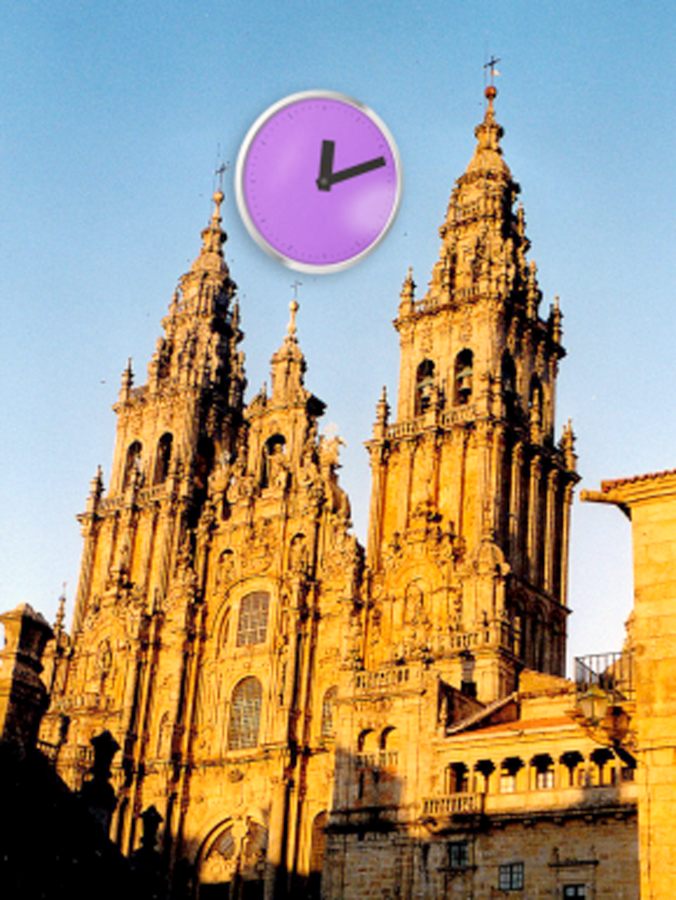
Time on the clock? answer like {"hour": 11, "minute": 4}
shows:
{"hour": 12, "minute": 12}
